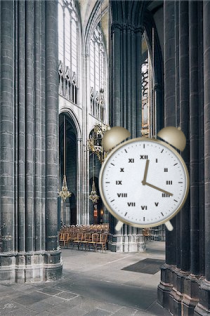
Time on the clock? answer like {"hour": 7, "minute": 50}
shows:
{"hour": 12, "minute": 19}
